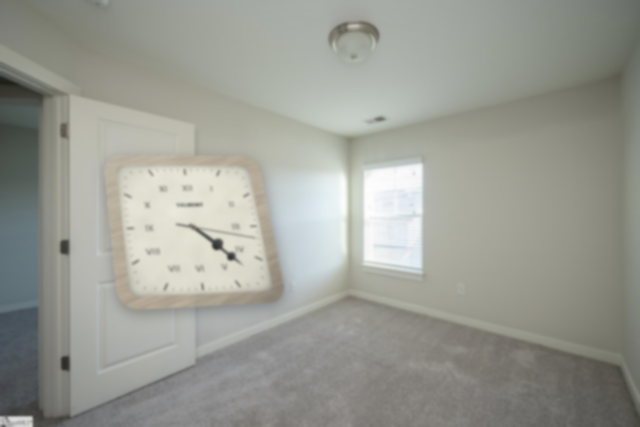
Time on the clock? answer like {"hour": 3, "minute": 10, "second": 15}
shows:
{"hour": 4, "minute": 22, "second": 17}
